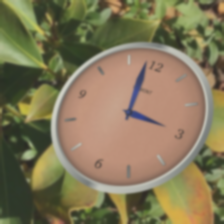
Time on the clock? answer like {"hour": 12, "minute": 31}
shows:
{"hour": 2, "minute": 58}
